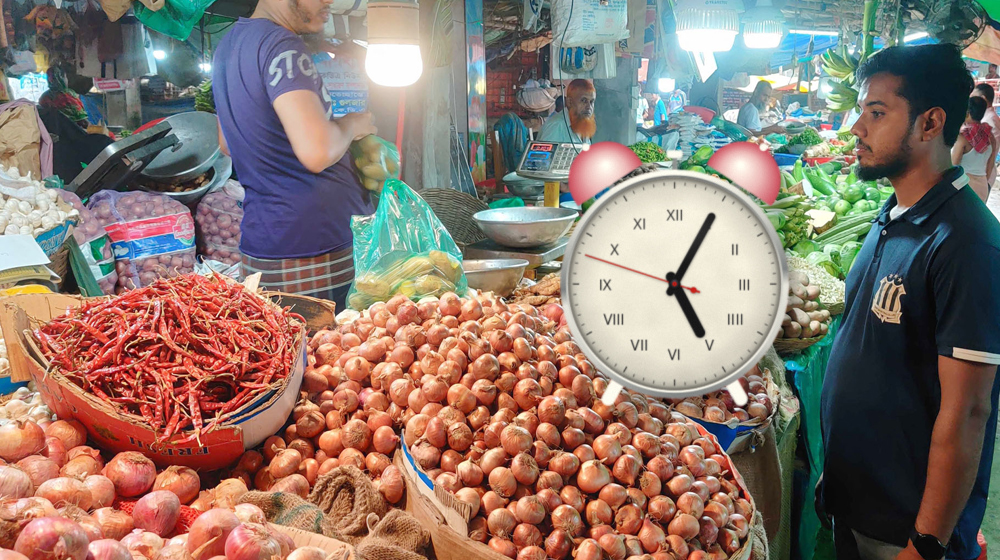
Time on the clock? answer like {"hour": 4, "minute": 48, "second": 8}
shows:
{"hour": 5, "minute": 4, "second": 48}
